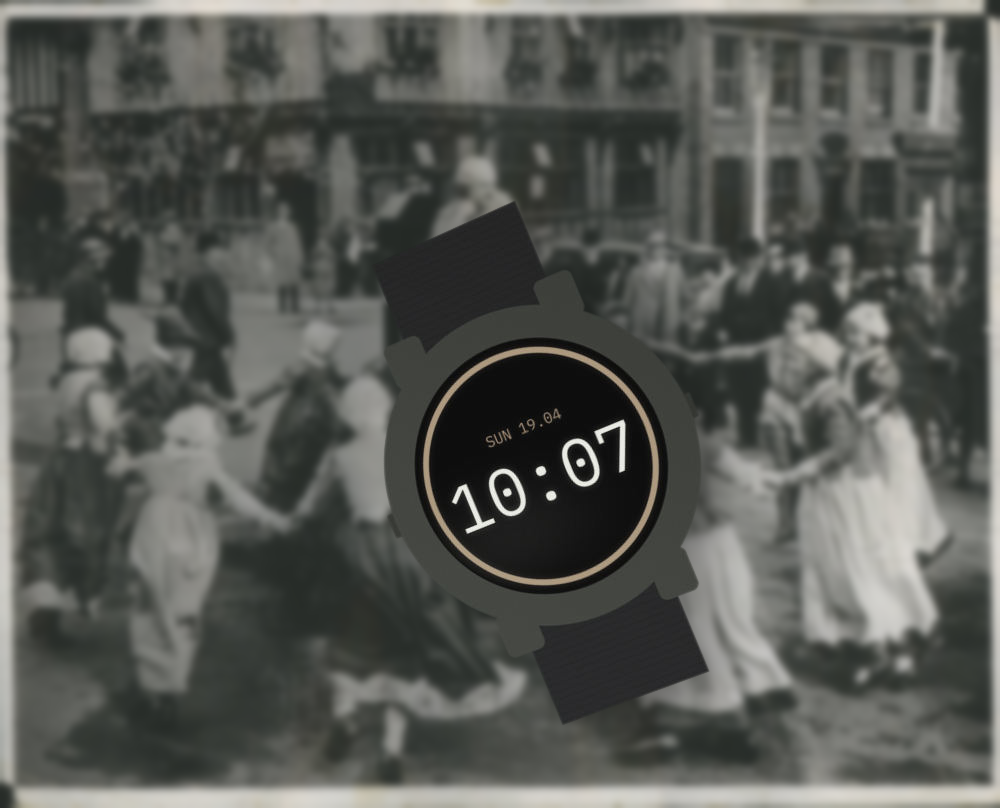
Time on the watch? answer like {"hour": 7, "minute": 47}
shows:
{"hour": 10, "minute": 7}
